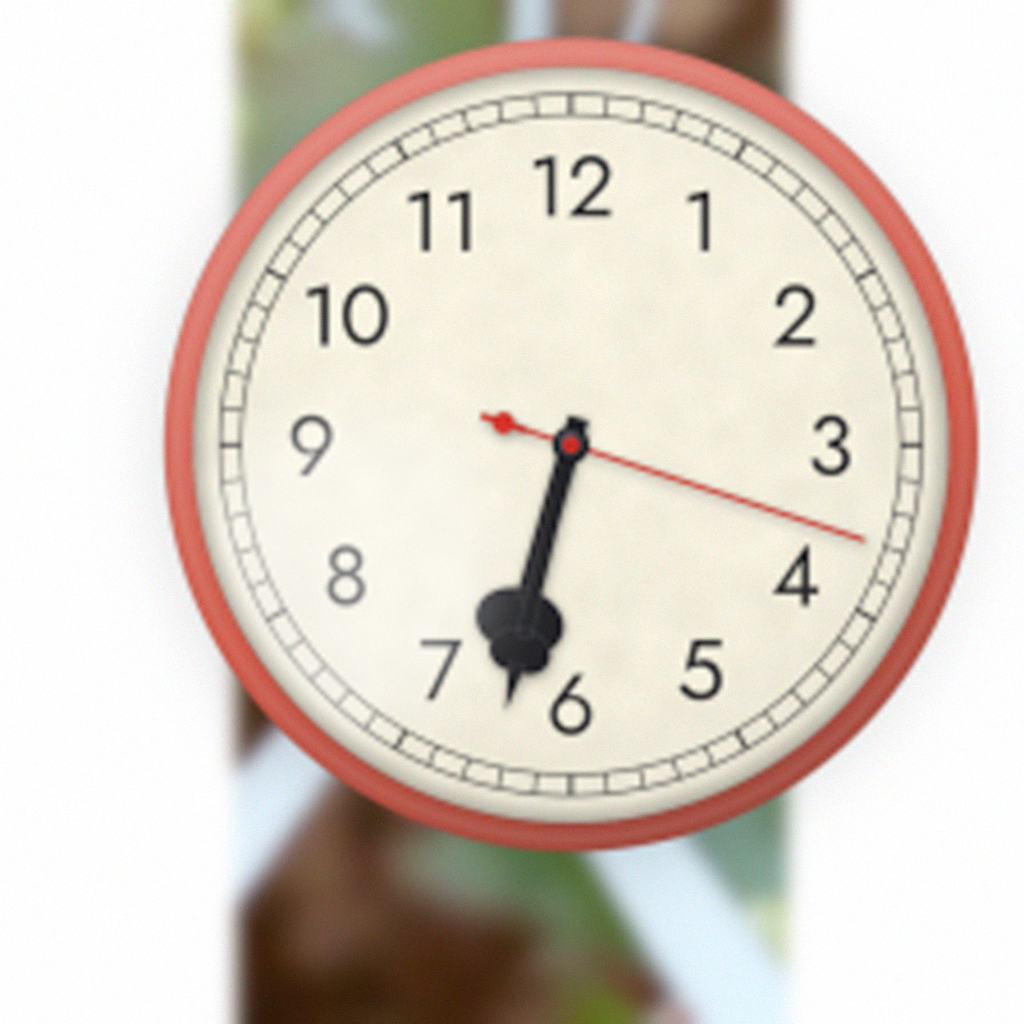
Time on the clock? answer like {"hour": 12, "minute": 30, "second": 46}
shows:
{"hour": 6, "minute": 32, "second": 18}
